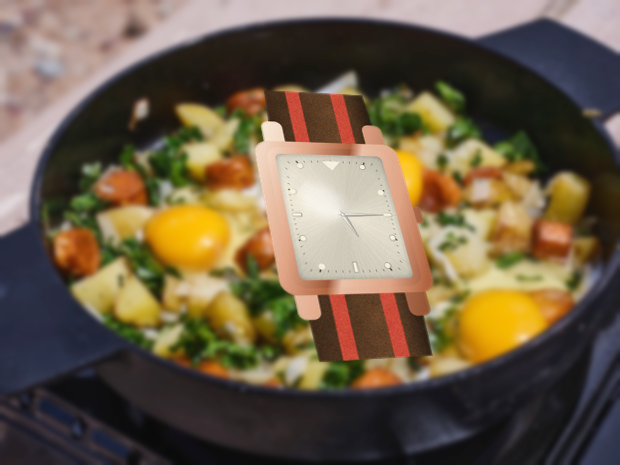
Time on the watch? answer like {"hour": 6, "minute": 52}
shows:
{"hour": 5, "minute": 15}
